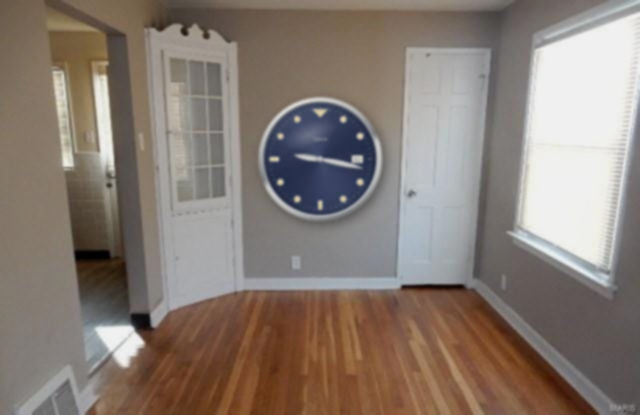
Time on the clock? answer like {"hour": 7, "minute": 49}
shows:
{"hour": 9, "minute": 17}
